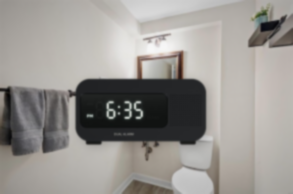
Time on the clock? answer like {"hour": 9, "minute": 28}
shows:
{"hour": 6, "minute": 35}
